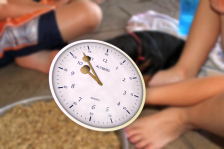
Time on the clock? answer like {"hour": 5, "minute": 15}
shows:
{"hour": 9, "minute": 53}
